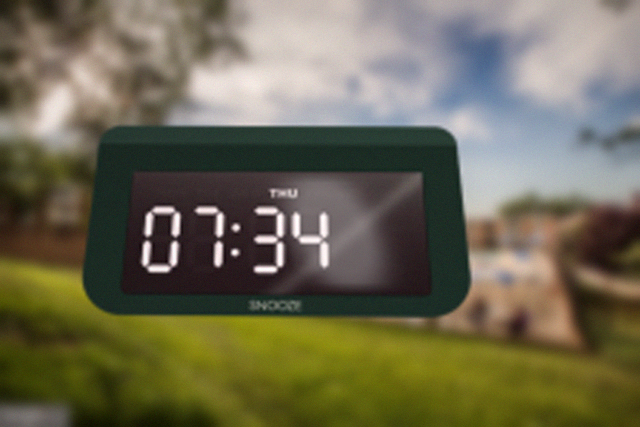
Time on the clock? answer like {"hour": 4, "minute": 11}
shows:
{"hour": 7, "minute": 34}
